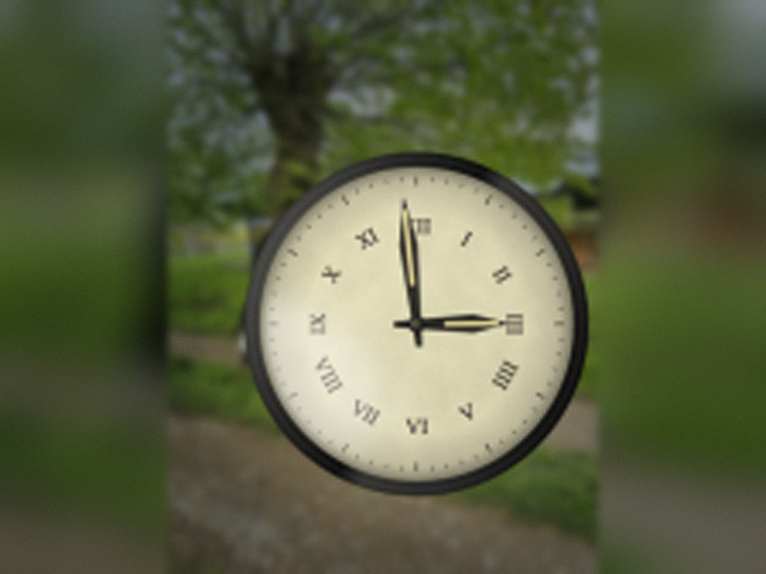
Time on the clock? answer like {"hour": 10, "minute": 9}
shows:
{"hour": 2, "minute": 59}
